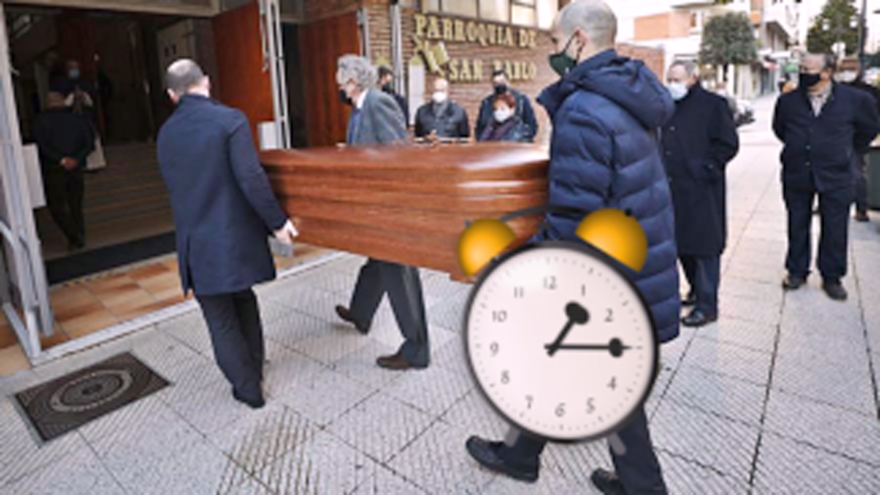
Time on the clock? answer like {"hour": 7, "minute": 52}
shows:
{"hour": 1, "minute": 15}
